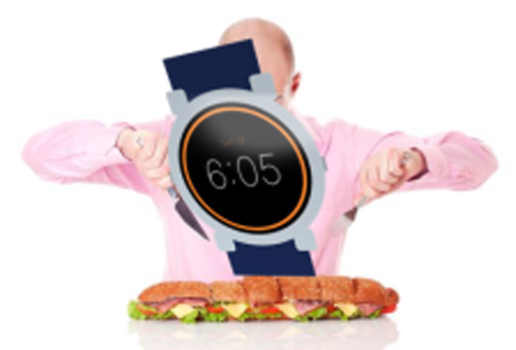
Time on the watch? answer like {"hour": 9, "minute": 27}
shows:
{"hour": 6, "minute": 5}
